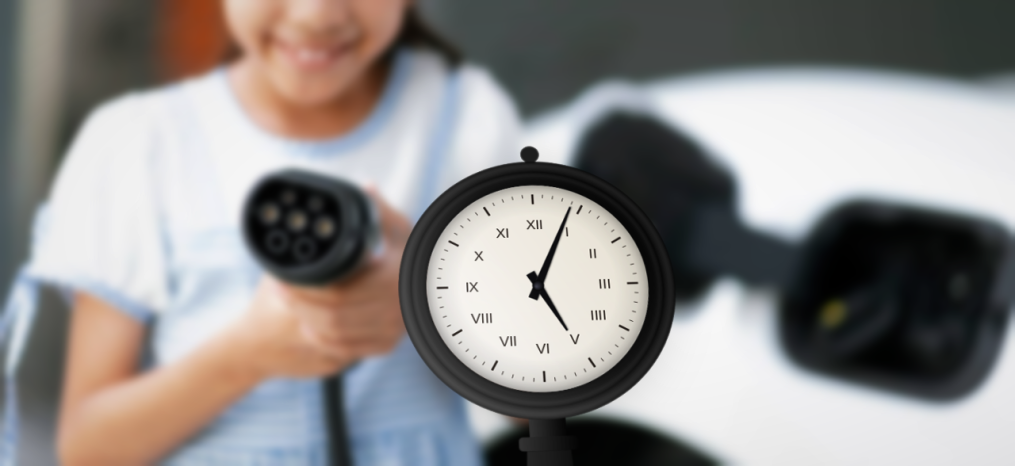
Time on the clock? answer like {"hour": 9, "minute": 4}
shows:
{"hour": 5, "minute": 4}
